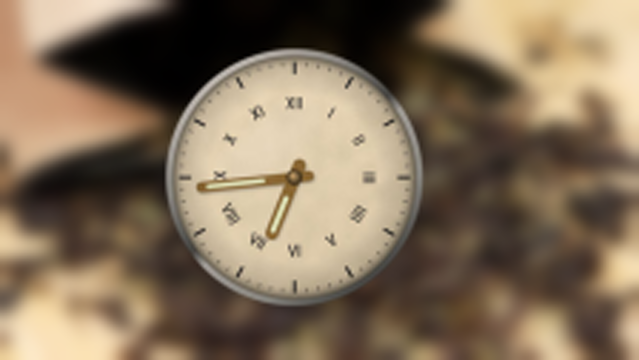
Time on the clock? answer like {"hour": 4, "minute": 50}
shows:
{"hour": 6, "minute": 44}
